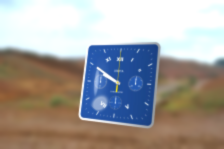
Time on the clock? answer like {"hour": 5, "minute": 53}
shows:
{"hour": 9, "minute": 50}
